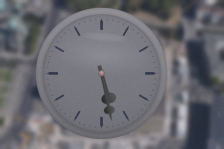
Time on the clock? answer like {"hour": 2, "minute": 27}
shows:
{"hour": 5, "minute": 28}
